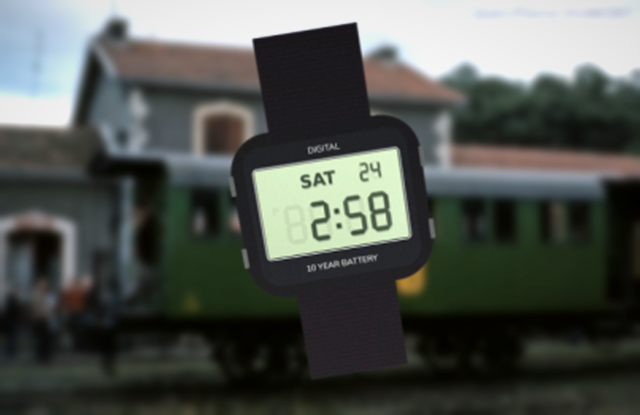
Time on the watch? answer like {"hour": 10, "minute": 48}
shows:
{"hour": 2, "minute": 58}
